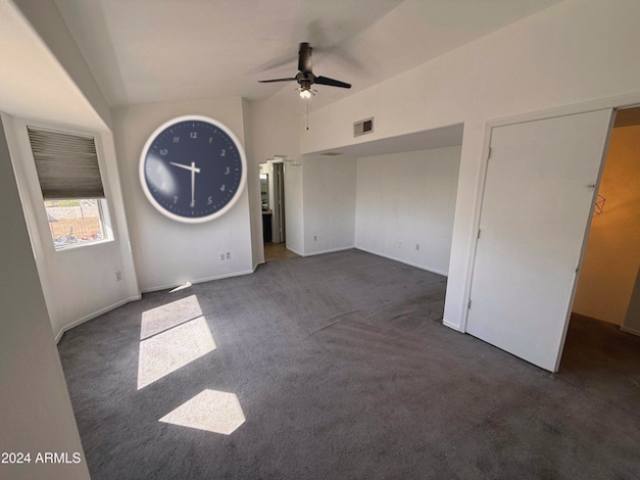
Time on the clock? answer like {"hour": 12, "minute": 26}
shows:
{"hour": 9, "minute": 30}
